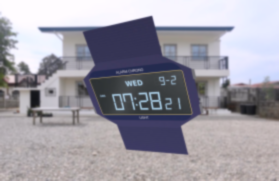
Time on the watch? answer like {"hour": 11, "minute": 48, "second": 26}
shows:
{"hour": 7, "minute": 28, "second": 21}
